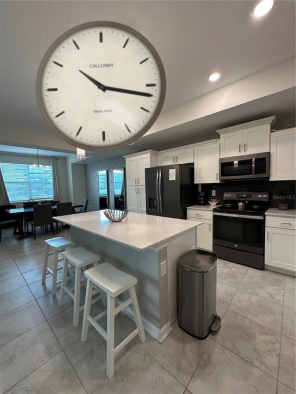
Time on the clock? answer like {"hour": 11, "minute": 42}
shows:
{"hour": 10, "minute": 17}
